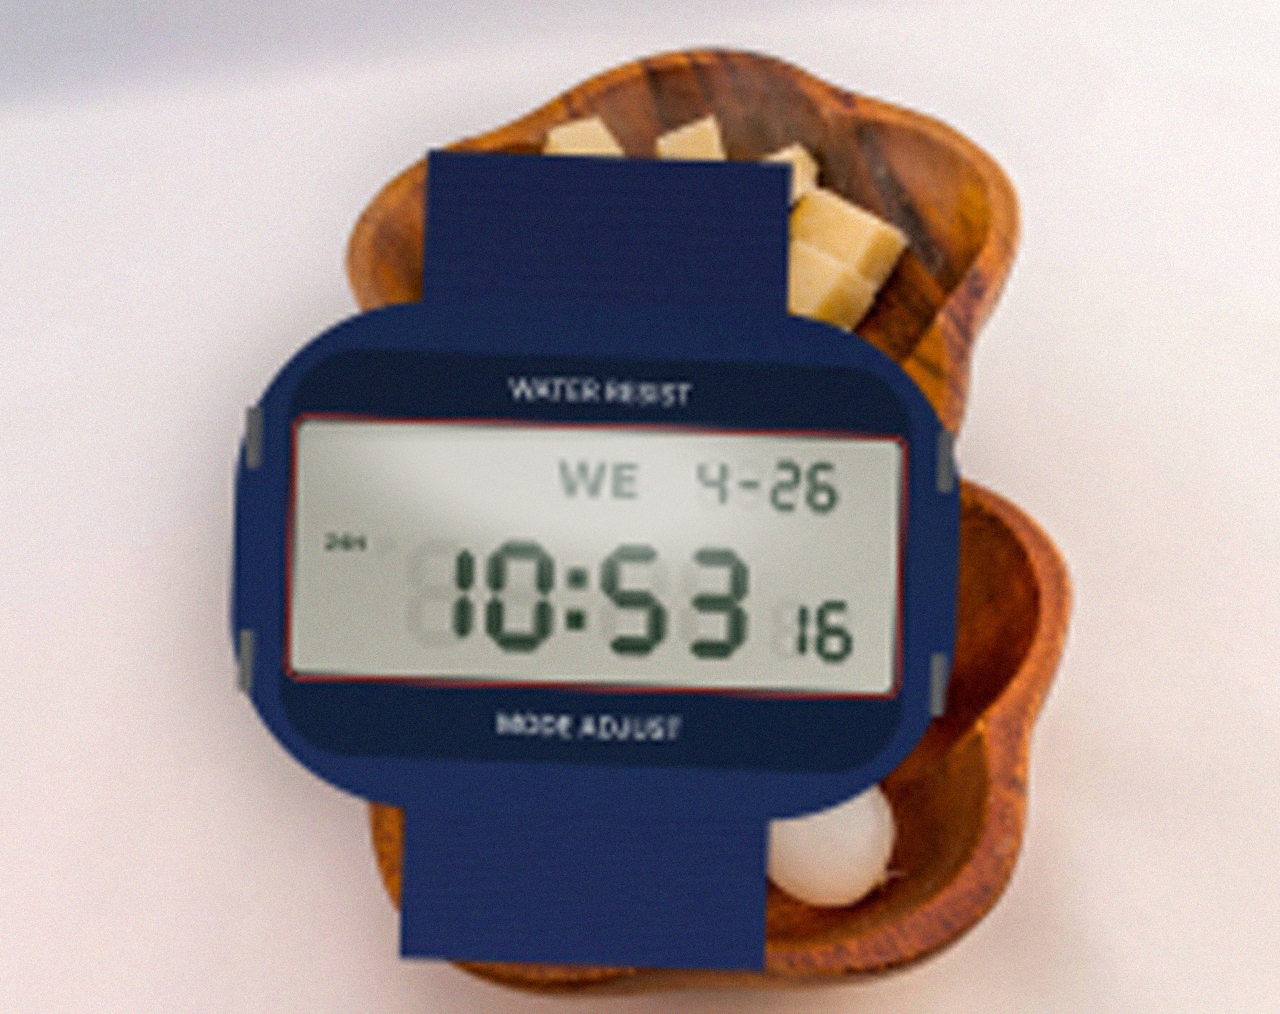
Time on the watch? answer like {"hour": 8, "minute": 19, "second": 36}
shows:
{"hour": 10, "minute": 53, "second": 16}
